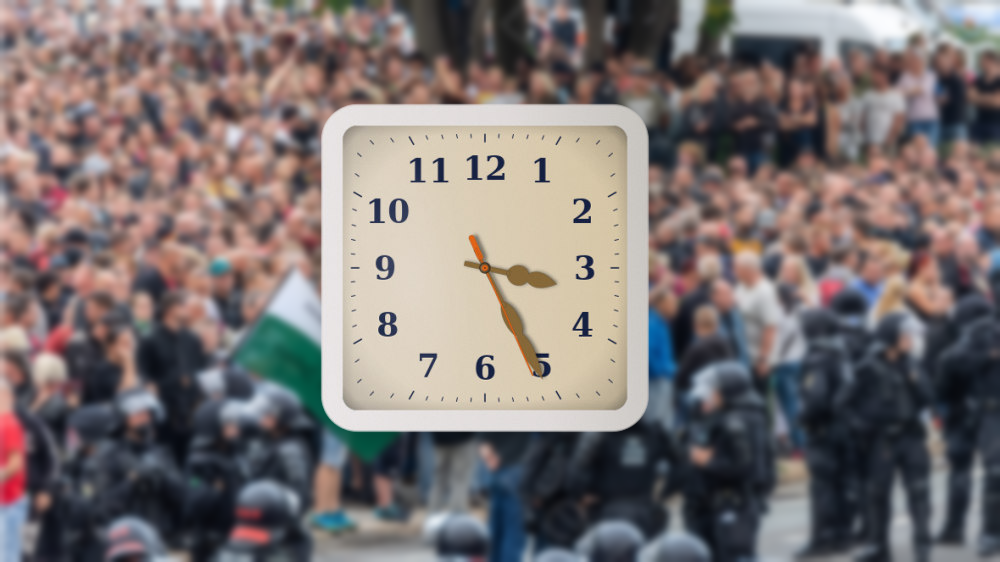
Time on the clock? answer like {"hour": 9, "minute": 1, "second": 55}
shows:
{"hour": 3, "minute": 25, "second": 26}
